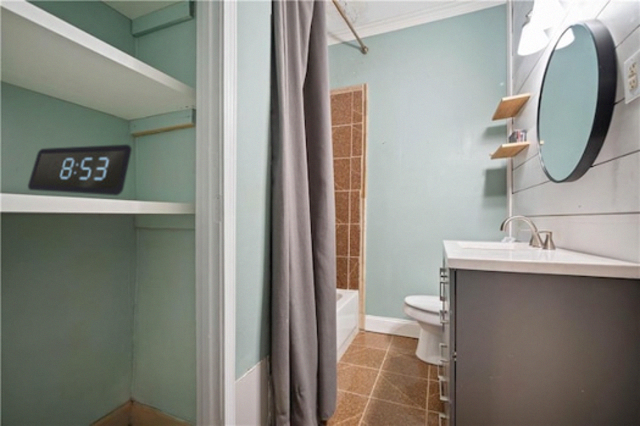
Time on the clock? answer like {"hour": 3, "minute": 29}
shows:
{"hour": 8, "minute": 53}
